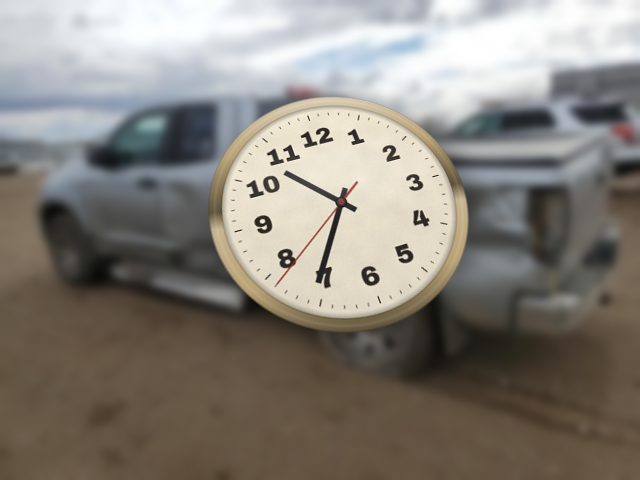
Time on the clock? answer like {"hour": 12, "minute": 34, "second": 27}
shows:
{"hour": 10, "minute": 35, "second": 39}
